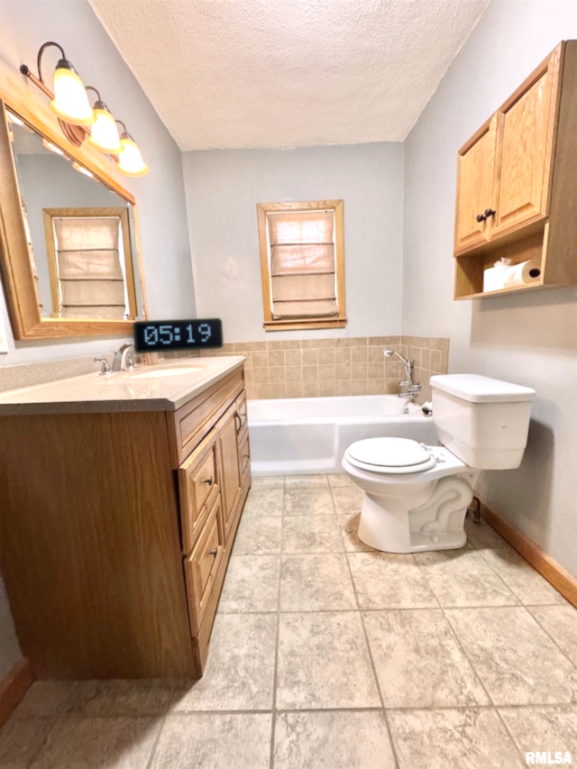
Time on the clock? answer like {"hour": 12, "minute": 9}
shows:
{"hour": 5, "minute": 19}
